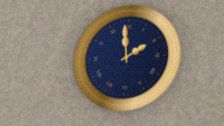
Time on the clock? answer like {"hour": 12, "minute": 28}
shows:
{"hour": 1, "minute": 59}
